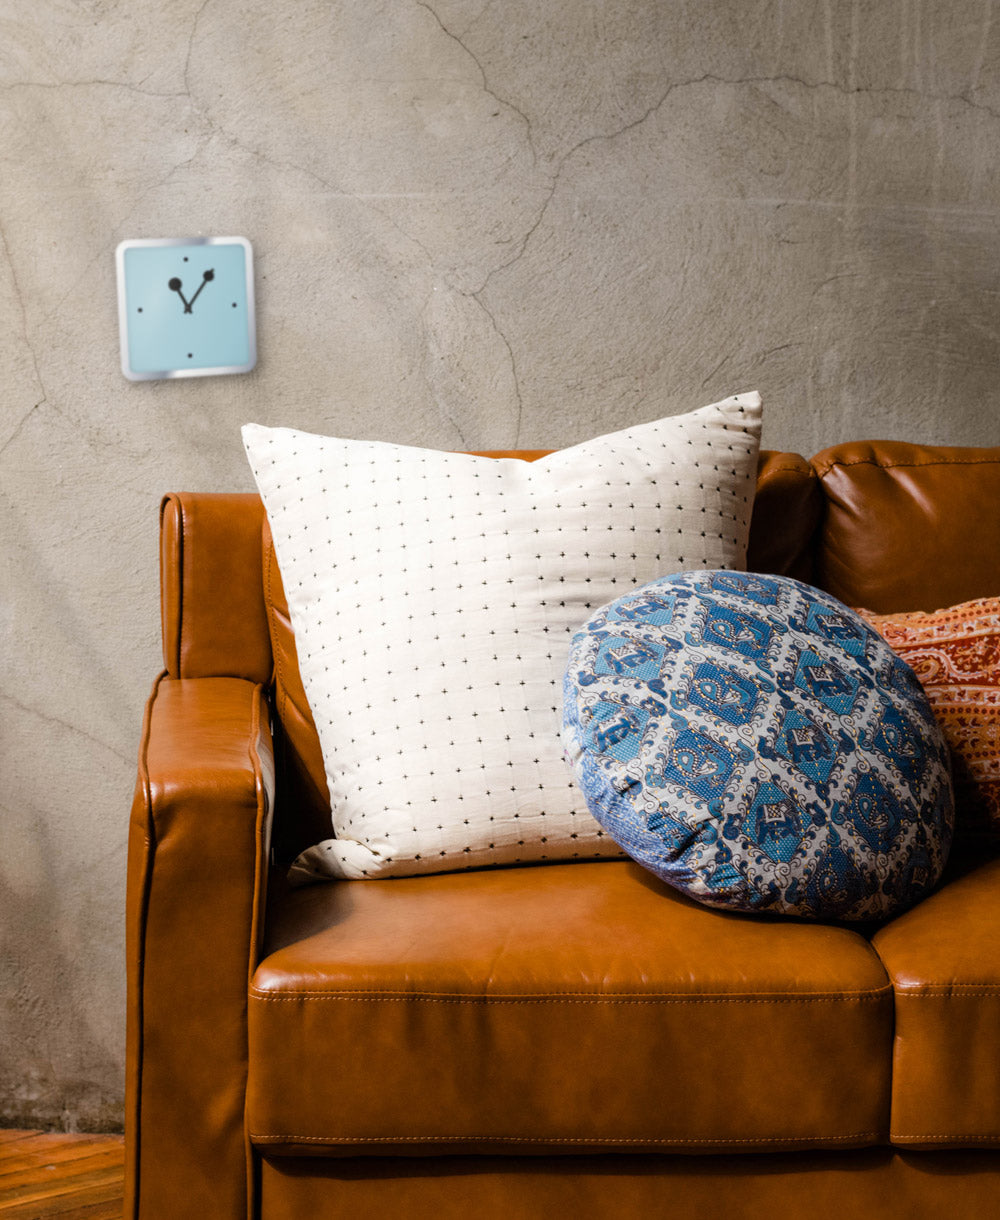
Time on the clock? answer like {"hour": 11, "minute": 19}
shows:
{"hour": 11, "minute": 6}
